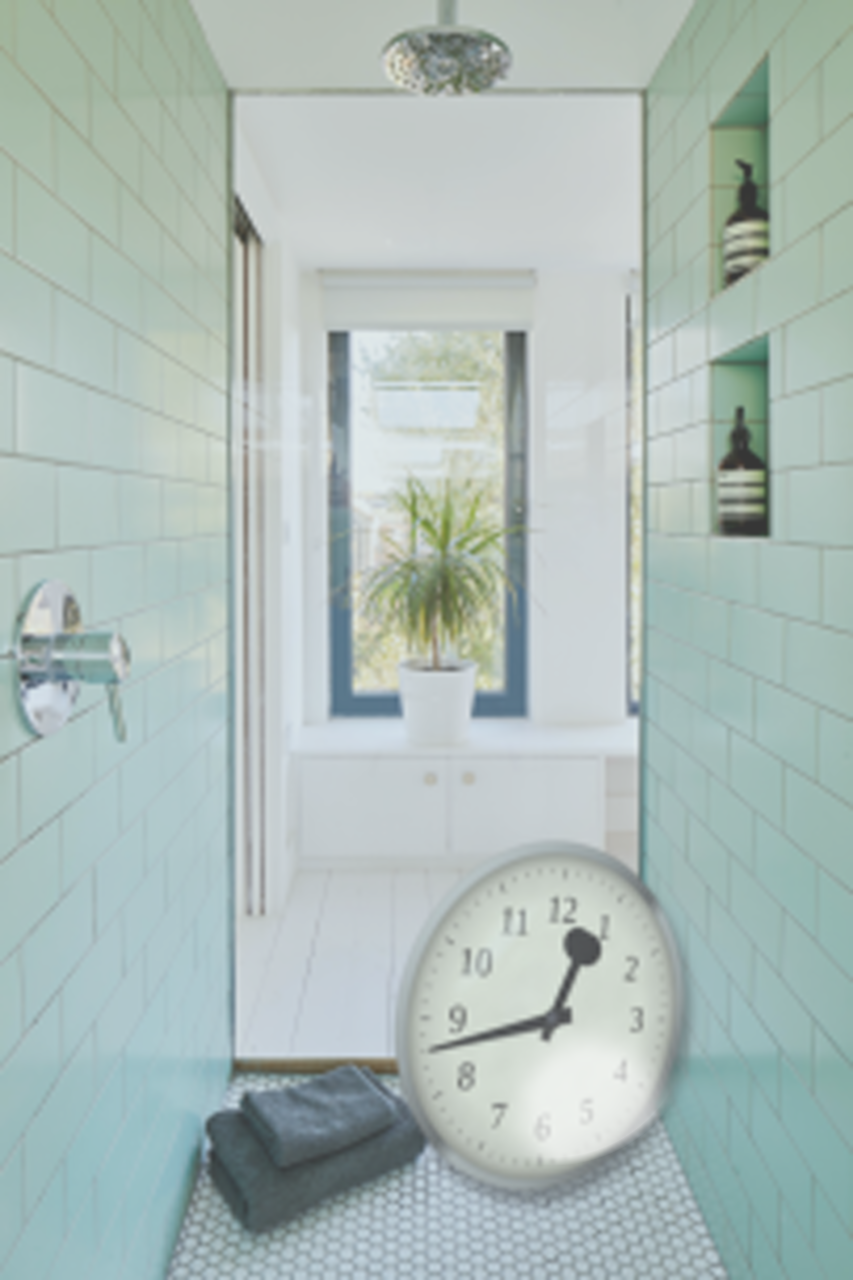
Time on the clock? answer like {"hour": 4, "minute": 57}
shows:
{"hour": 12, "minute": 43}
